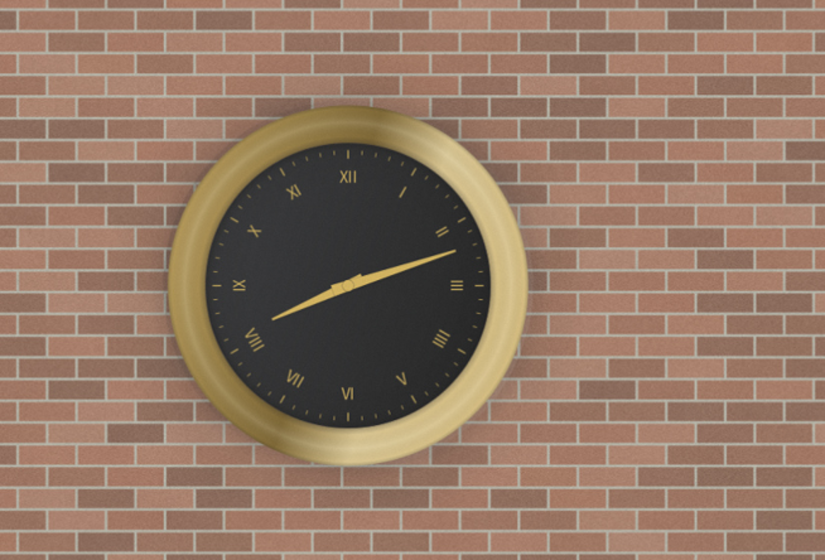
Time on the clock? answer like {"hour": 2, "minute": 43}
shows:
{"hour": 8, "minute": 12}
